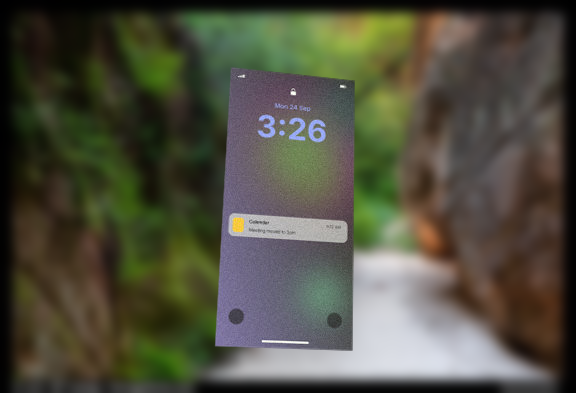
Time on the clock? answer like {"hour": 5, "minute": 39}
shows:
{"hour": 3, "minute": 26}
